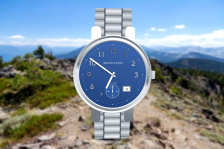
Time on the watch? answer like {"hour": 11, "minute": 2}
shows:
{"hour": 6, "minute": 51}
